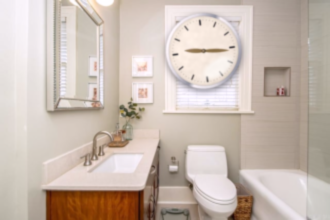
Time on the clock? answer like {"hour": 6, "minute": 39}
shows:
{"hour": 9, "minute": 16}
